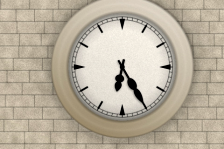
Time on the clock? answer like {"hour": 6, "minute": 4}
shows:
{"hour": 6, "minute": 25}
